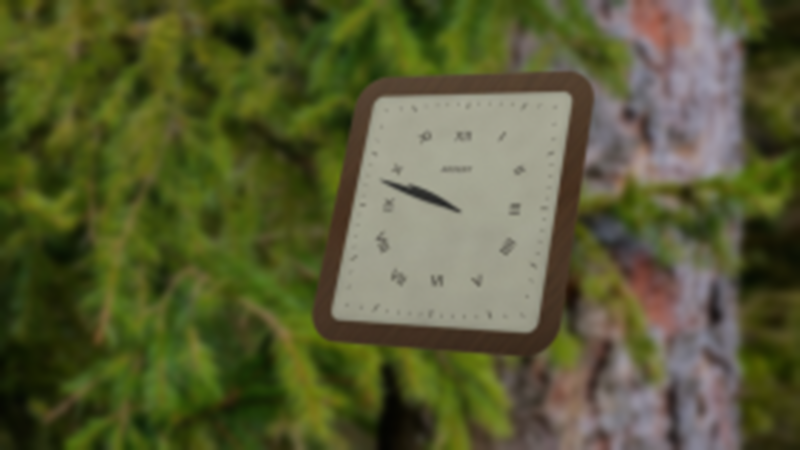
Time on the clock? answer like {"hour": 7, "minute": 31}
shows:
{"hour": 9, "minute": 48}
